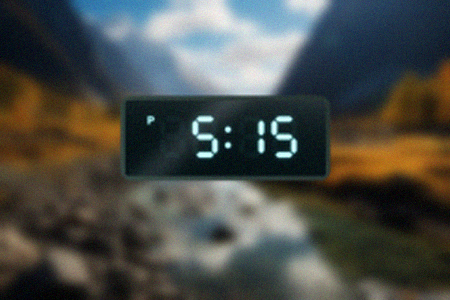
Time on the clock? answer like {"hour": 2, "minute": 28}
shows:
{"hour": 5, "minute": 15}
